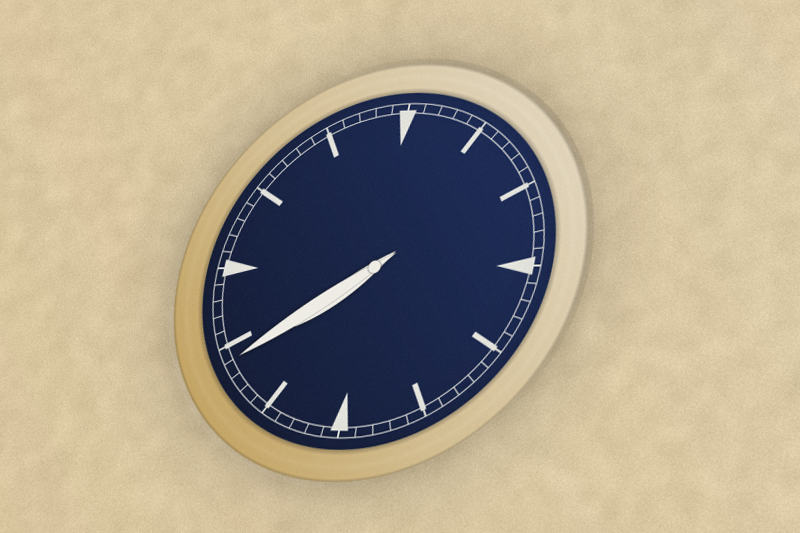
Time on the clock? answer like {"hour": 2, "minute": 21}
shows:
{"hour": 7, "minute": 39}
